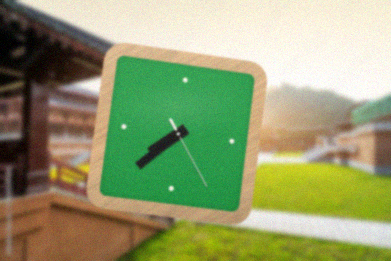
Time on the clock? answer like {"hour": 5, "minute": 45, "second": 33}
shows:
{"hour": 7, "minute": 37, "second": 24}
